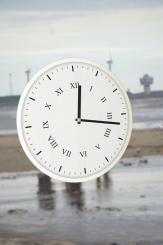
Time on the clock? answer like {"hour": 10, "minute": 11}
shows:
{"hour": 12, "minute": 17}
